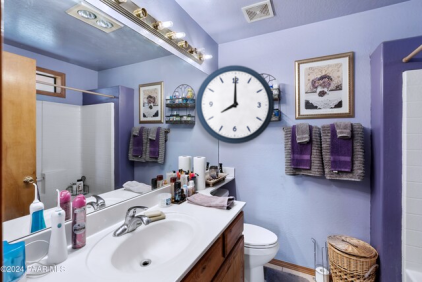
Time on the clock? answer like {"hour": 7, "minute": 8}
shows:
{"hour": 8, "minute": 0}
